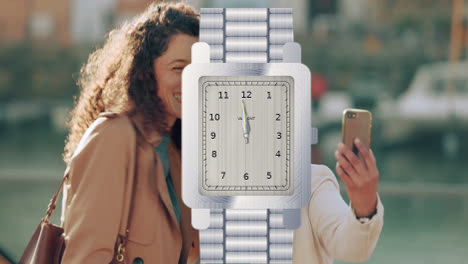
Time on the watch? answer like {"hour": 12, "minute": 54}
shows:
{"hour": 11, "minute": 59}
